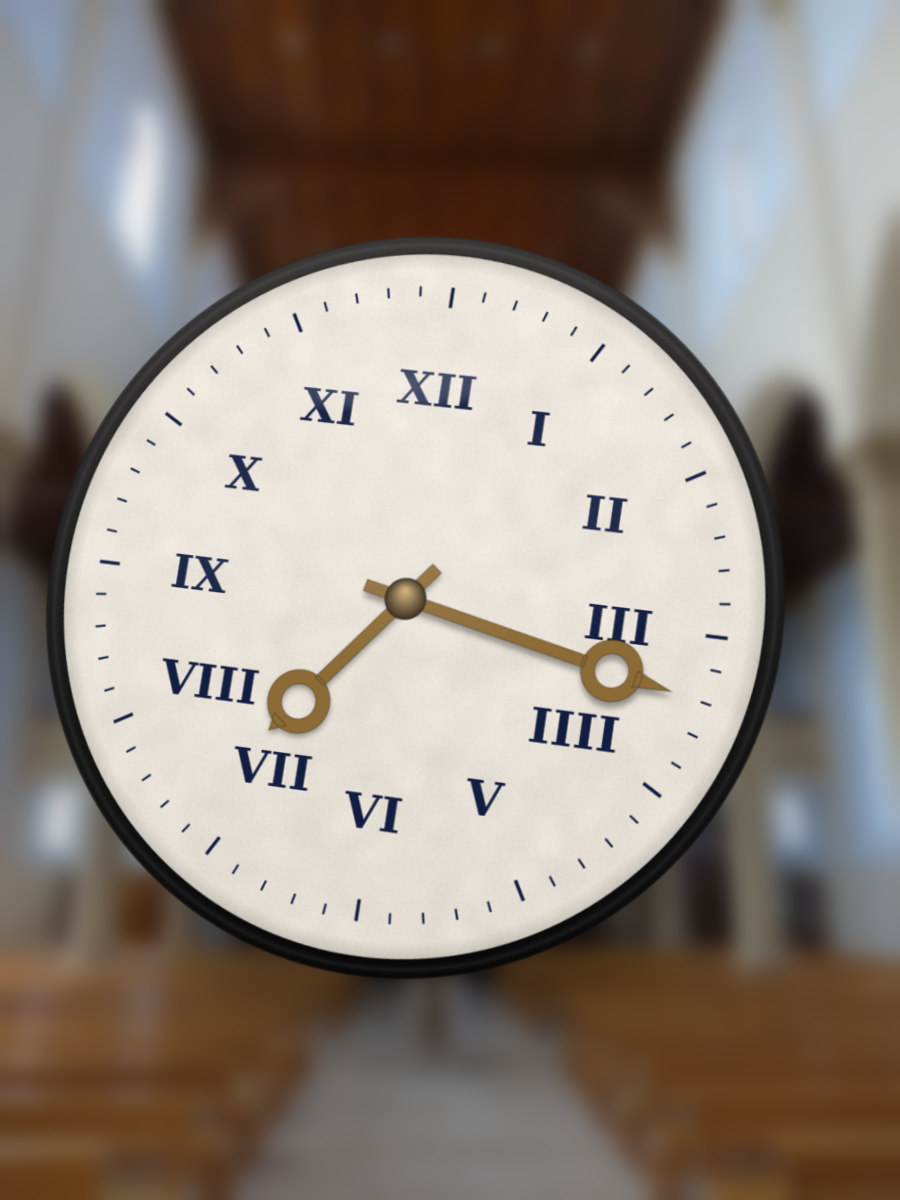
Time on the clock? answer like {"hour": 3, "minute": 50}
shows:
{"hour": 7, "minute": 17}
